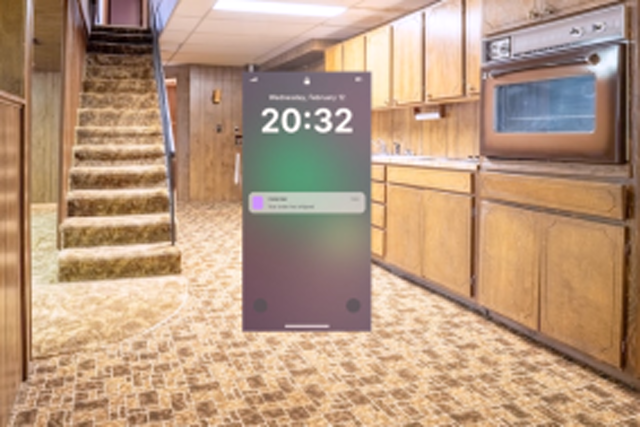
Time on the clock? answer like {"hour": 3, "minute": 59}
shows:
{"hour": 20, "minute": 32}
